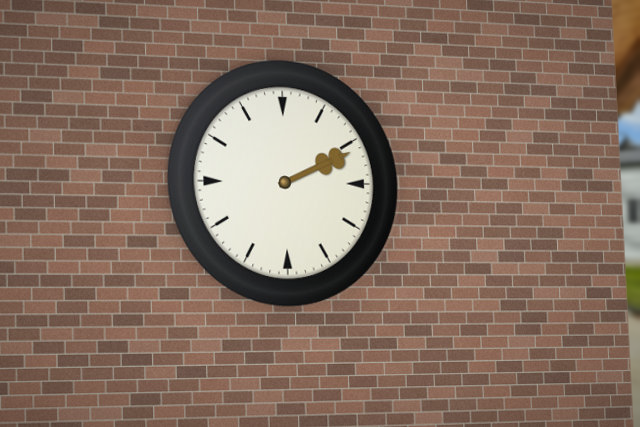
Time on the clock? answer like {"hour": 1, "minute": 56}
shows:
{"hour": 2, "minute": 11}
